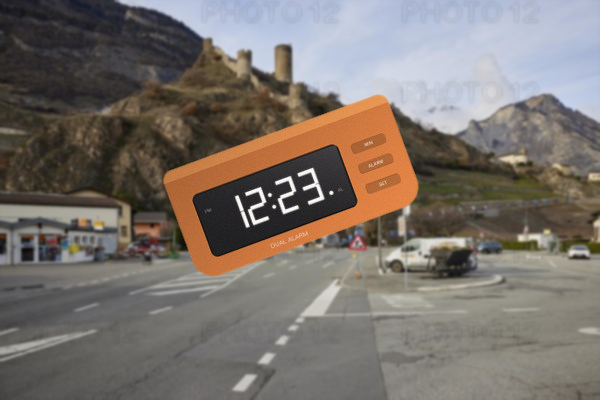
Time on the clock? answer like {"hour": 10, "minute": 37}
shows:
{"hour": 12, "minute": 23}
